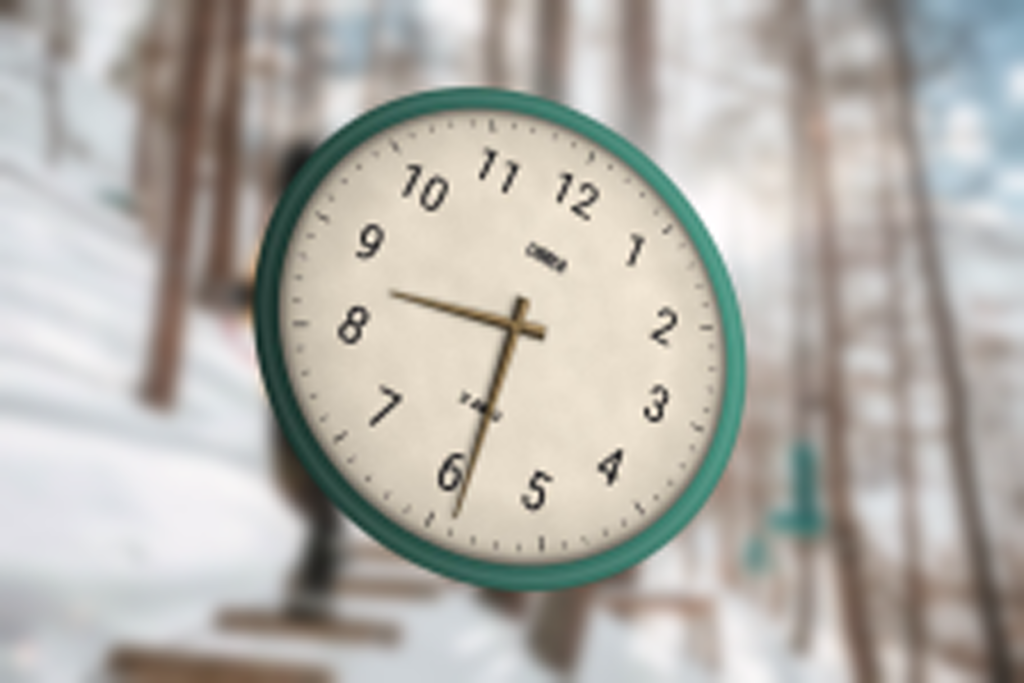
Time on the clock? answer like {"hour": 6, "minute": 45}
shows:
{"hour": 8, "minute": 29}
